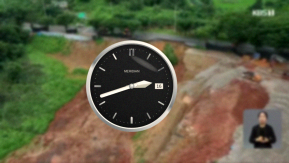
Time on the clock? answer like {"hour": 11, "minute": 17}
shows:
{"hour": 2, "minute": 42}
